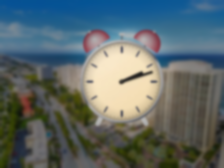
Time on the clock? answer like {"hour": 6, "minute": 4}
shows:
{"hour": 2, "minute": 12}
